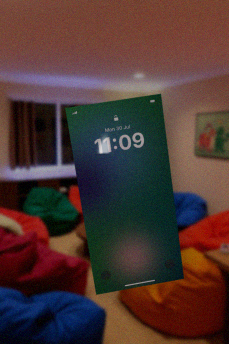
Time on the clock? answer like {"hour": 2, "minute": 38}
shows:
{"hour": 11, "minute": 9}
